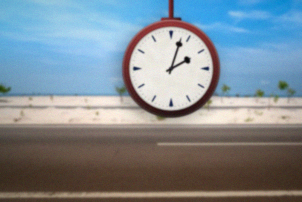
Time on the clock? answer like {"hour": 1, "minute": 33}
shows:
{"hour": 2, "minute": 3}
